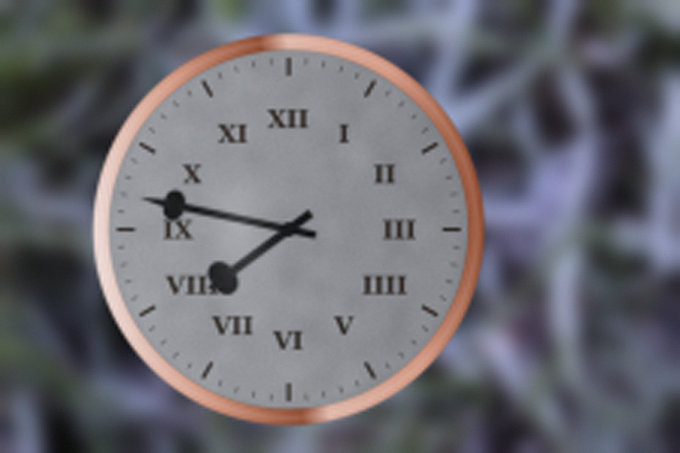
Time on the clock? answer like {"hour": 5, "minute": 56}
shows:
{"hour": 7, "minute": 47}
